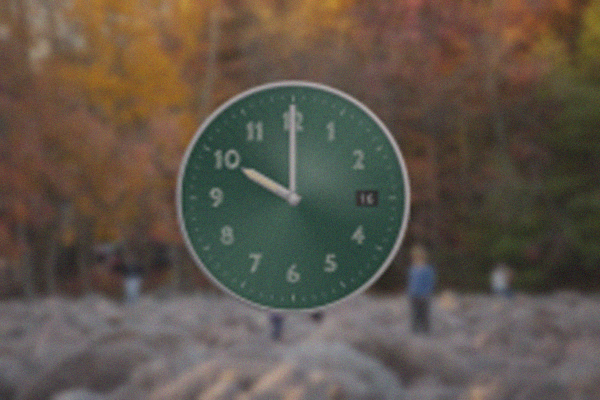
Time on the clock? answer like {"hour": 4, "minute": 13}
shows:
{"hour": 10, "minute": 0}
